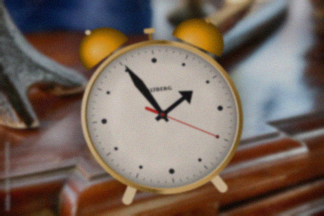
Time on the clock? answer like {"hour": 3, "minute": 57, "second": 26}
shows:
{"hour": 1, "minute": 55, "second": 20}
